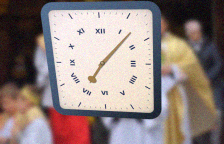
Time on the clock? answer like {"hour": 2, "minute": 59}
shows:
{"hour": 7, "minute": 7}
